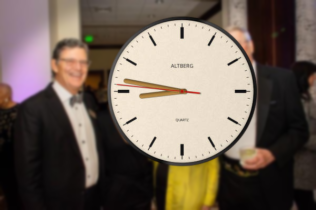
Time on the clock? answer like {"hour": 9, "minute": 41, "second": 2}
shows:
{"hour": 8, "minute": 46, "second": 46}
